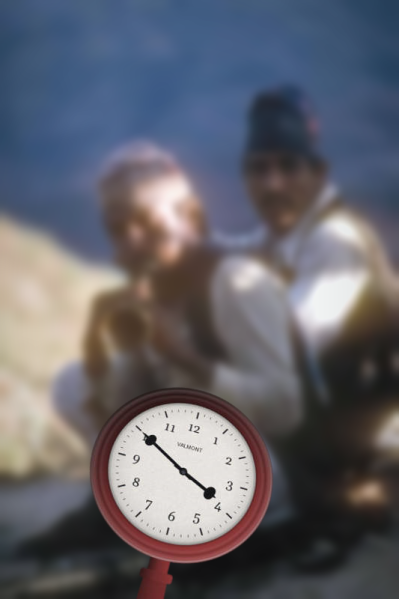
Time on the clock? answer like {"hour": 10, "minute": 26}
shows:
{"hour": 3, "minute": 50}
